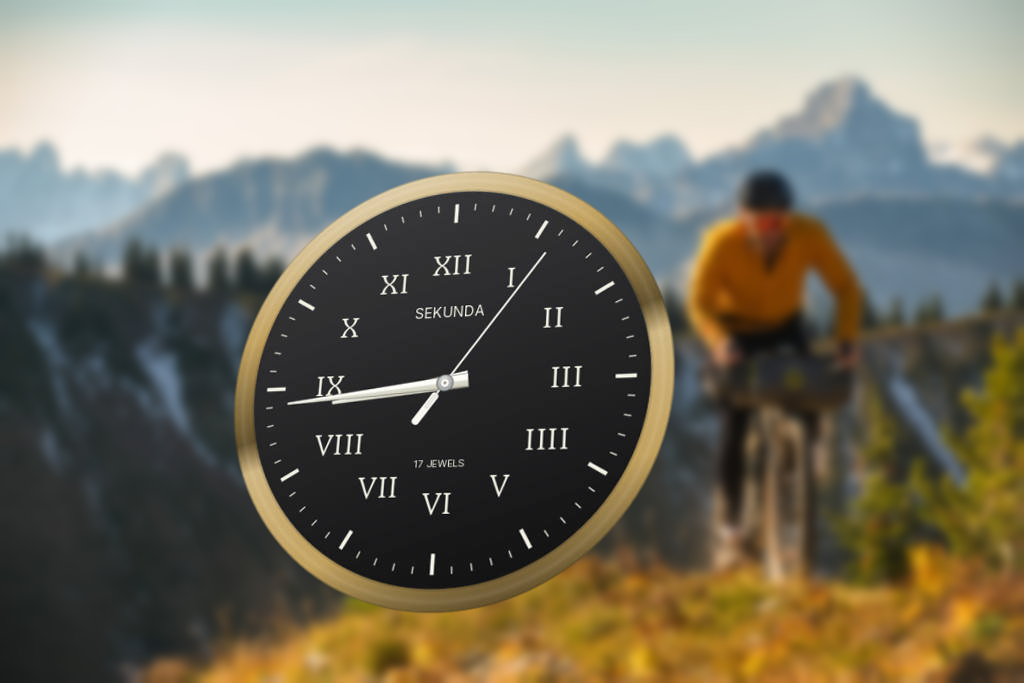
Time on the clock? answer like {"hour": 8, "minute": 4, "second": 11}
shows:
{"hour": 8, "minute": 44, "second": 6}
